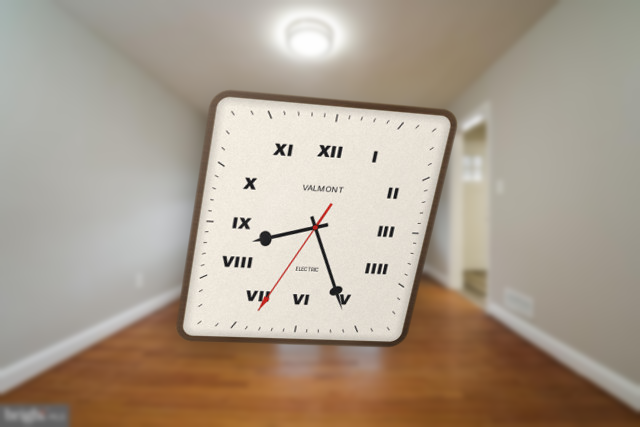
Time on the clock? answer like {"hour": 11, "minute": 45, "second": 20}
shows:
{"hour": 8, "minute": 25, "second": 34}
